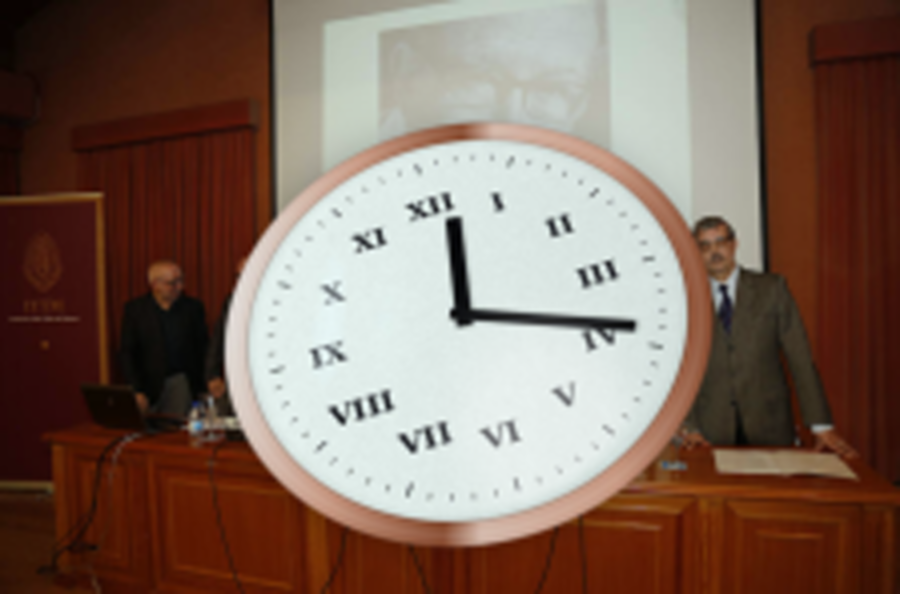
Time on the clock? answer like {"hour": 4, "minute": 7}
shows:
{"hour": 12, "minute": 19}
